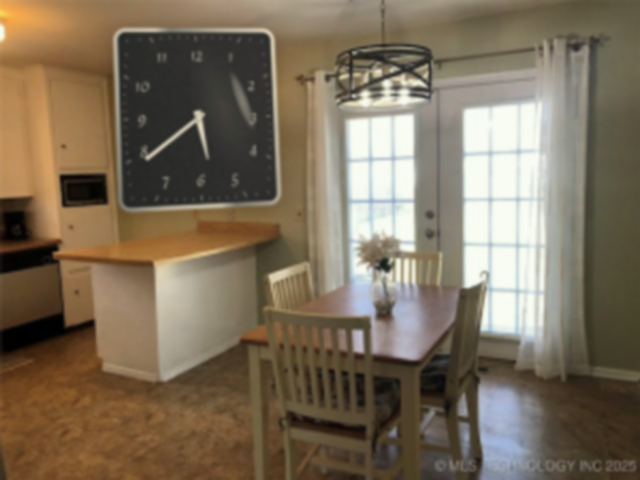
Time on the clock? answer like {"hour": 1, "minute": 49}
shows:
{"hour": 5, "minute": 39}
